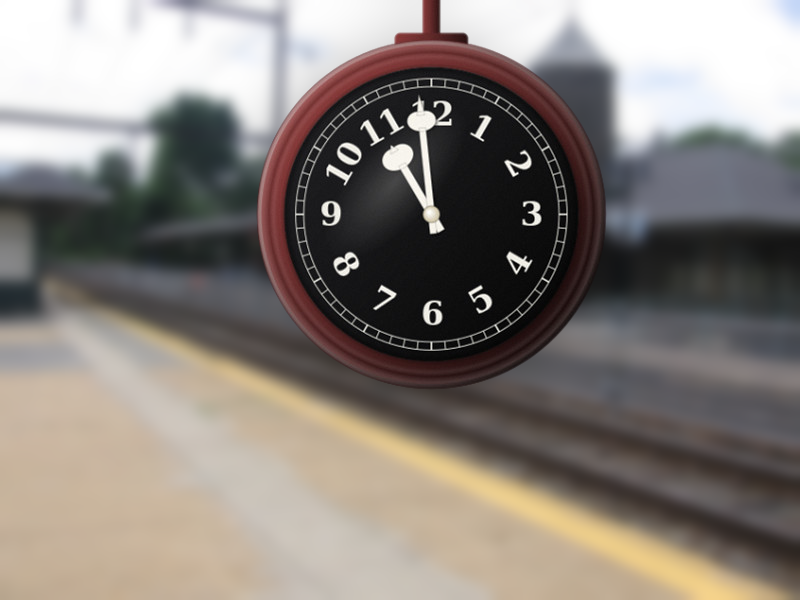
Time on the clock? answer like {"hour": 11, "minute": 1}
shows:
{"hour": 10, "minute": 59}
